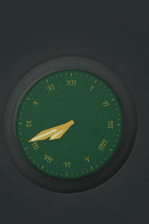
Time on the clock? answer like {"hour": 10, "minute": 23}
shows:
{"hour": 7, "minute": 41}
